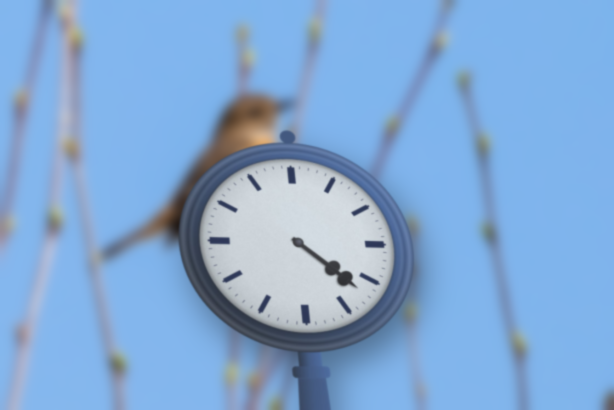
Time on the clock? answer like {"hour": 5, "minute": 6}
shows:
{"hour": 4, "minute": 22}
